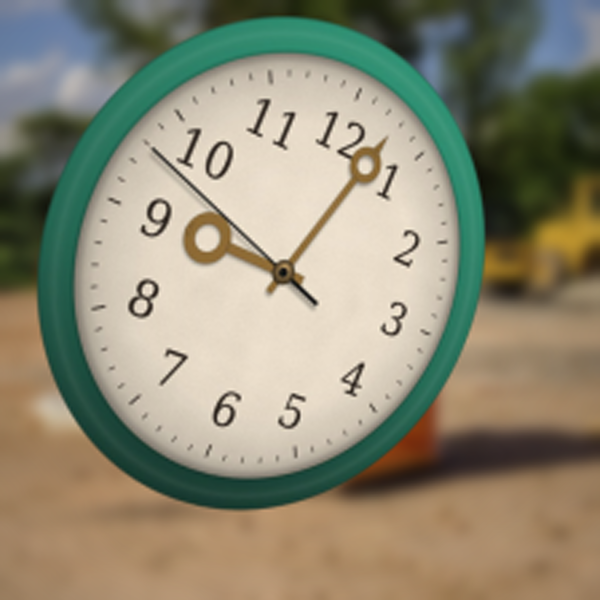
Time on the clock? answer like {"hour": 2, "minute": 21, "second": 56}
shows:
{"hour": 9, "minute": 2, "second": 48}
